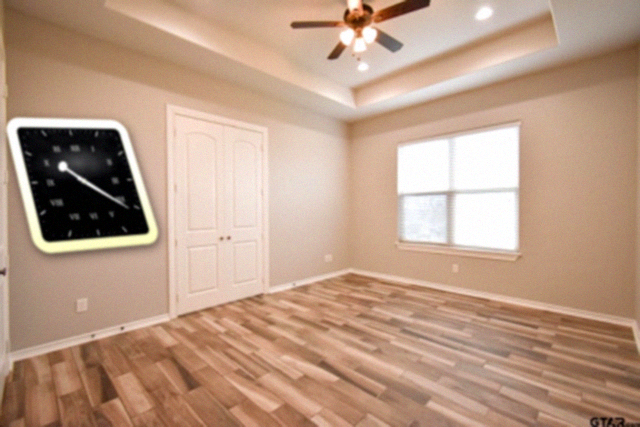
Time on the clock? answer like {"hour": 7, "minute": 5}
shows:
{"hour": 10, "minute": 21}
